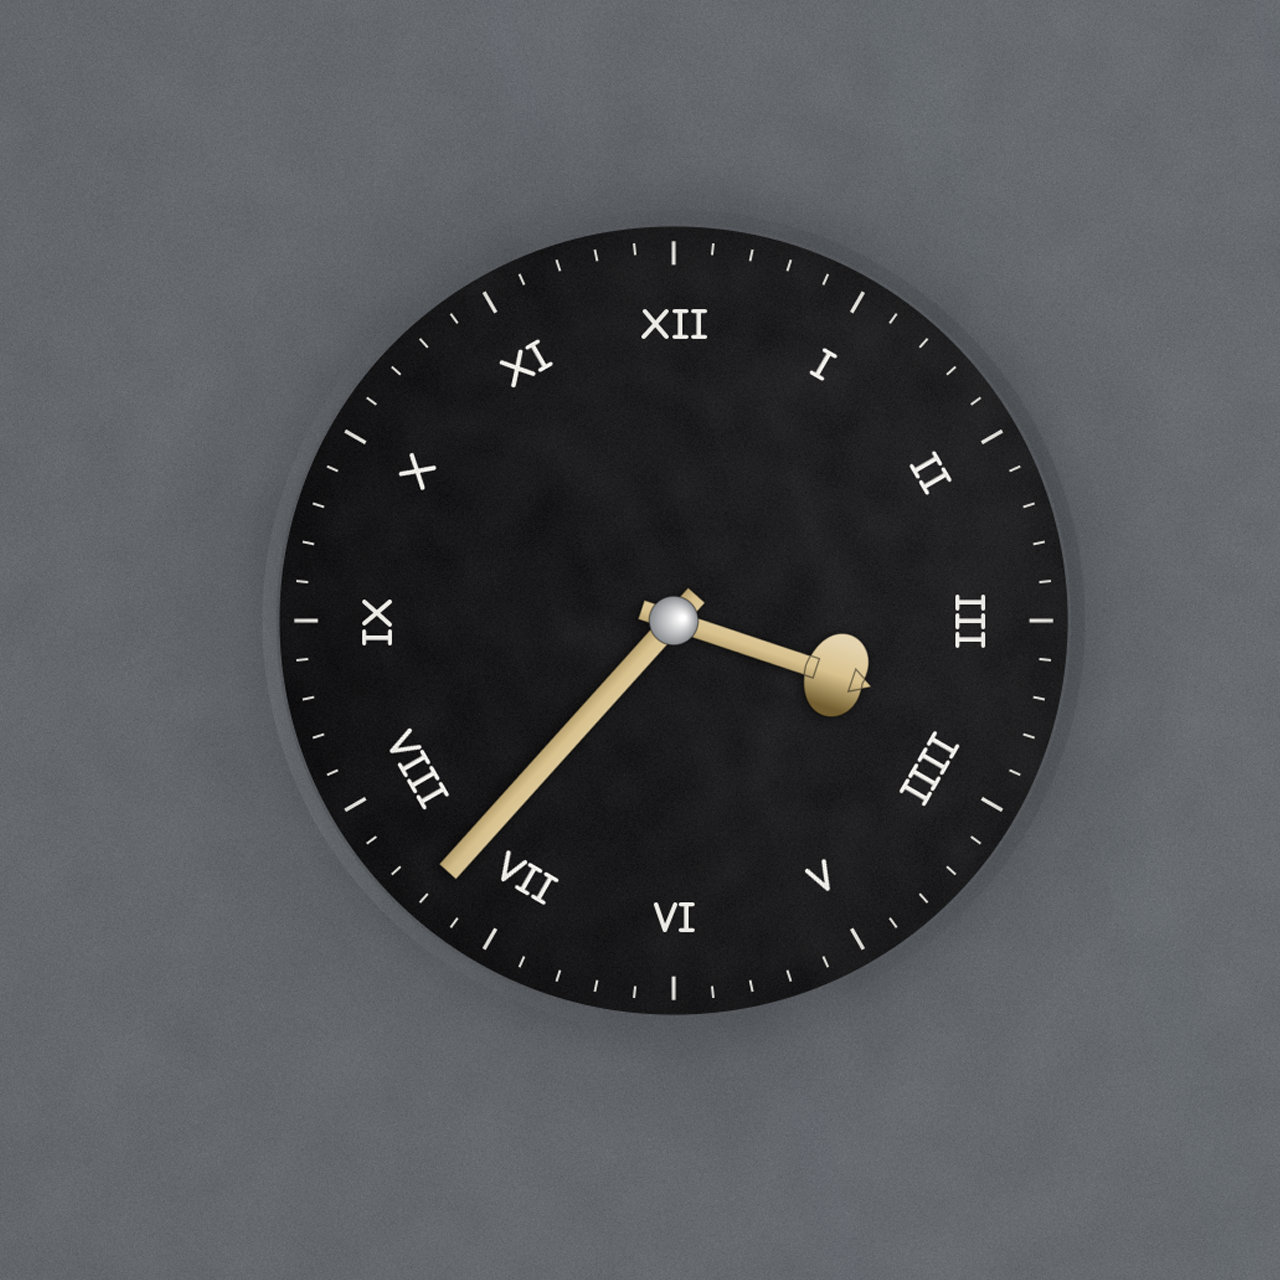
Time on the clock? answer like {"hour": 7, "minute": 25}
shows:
{"hour": 3, "minute": 37}
